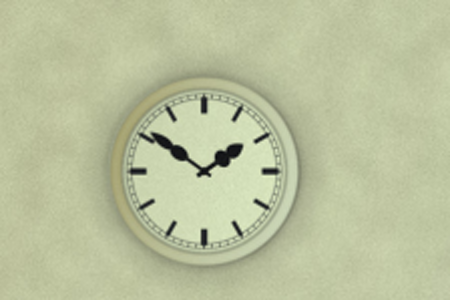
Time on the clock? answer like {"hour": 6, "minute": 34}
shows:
{"hour": 1, "minute": 51}
